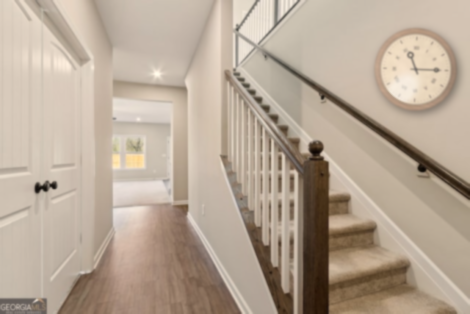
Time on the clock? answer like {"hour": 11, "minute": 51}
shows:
{"hour": 11, "minute": 15}
